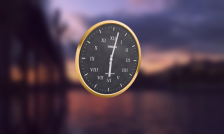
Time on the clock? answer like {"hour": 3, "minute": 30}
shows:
{"hour": 6, "minute": 2}
